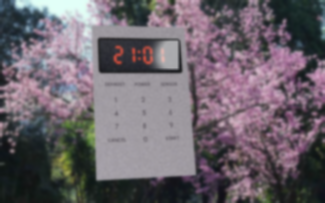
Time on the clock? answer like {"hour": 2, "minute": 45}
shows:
{"hour": 21, "minute": 1}
